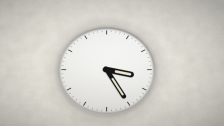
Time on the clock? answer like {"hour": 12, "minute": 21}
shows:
{"hour": 3, "minute": 25}
